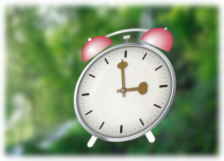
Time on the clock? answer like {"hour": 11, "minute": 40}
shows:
{"hour": 2, "minute": 59}
